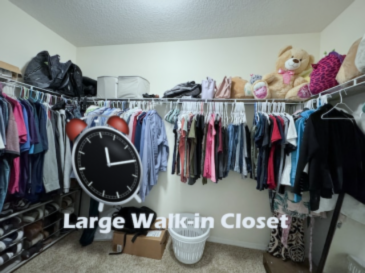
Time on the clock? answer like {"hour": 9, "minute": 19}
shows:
{"hour": 12, "minute": 15}
